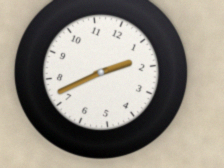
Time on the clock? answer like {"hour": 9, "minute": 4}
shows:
{"hour": 1, "minute": 37}
